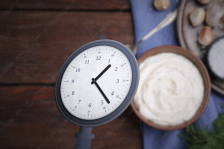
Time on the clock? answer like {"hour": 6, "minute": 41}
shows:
{"hour": 1, "minute": 23}
